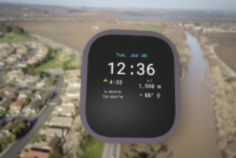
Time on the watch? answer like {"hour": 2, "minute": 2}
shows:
{"hour": 12, "minute": 36}
